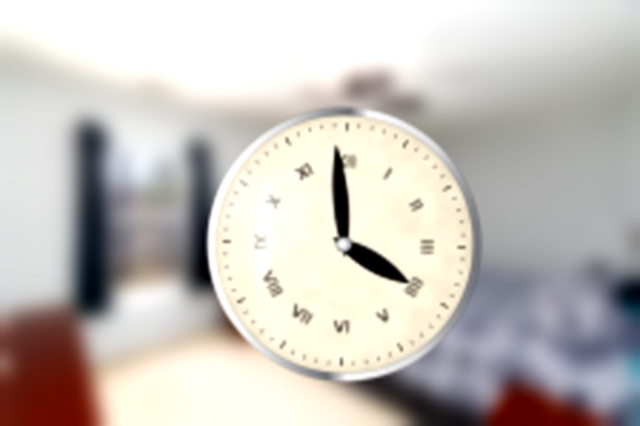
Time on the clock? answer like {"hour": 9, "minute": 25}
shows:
{"hour": 3, "minute": 59}
